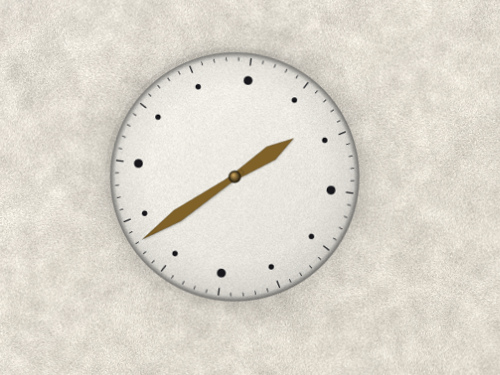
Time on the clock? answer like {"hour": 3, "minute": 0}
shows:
{"hour": 1, "minute": 38}
